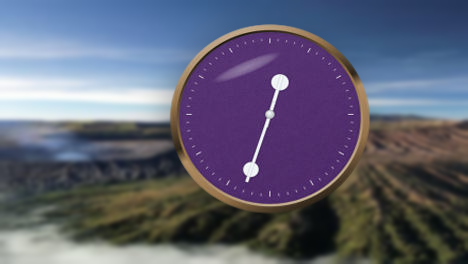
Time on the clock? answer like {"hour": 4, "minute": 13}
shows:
{"hour": 12, "minute": 33}
